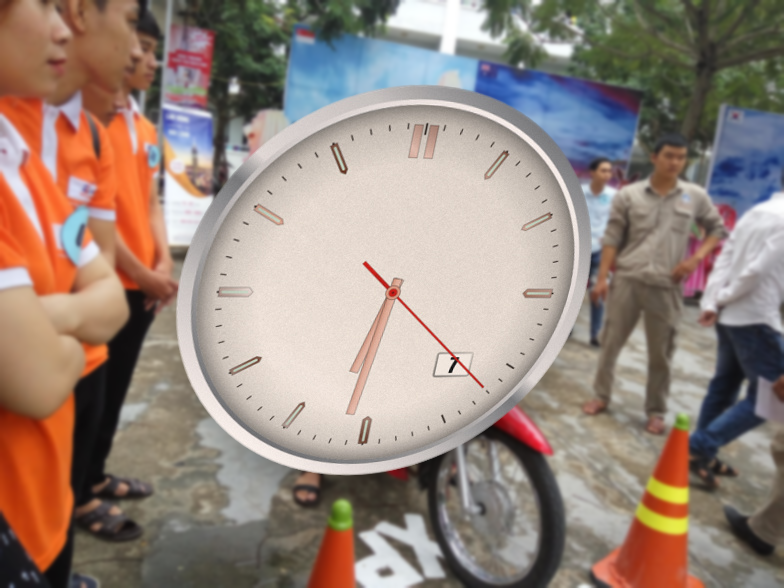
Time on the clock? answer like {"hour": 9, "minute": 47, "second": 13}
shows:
{"hour": 6, "minute": 31, "second": 22}
